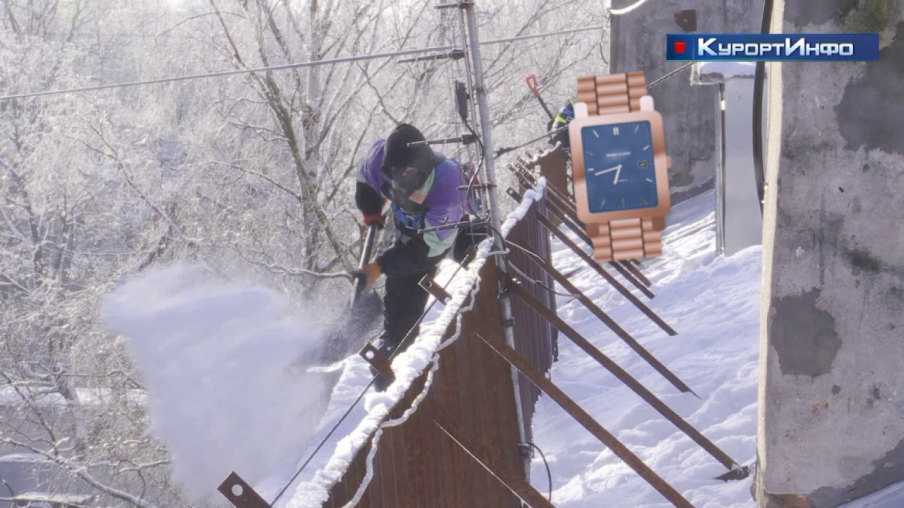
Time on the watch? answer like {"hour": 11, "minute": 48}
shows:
{"hour": 6, "minute": 43}
